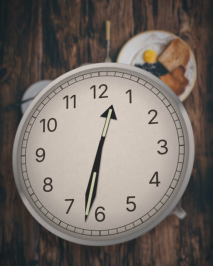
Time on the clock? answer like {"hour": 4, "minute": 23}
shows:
{"hour": 12, "minute": 32}
